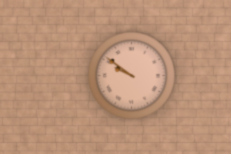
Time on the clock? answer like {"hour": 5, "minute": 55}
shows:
{"hour": 9, "minute": 51}
